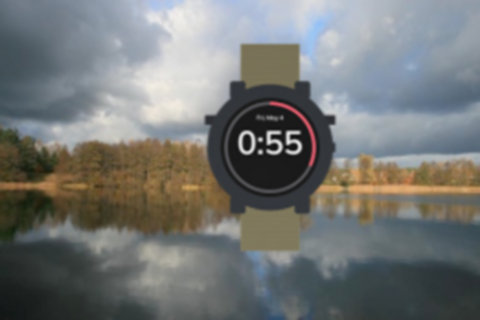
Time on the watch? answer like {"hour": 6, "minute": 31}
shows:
{"hour": 0, "minute": 55}
